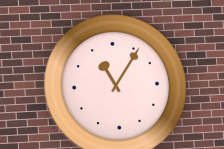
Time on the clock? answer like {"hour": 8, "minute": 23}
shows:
{"hour": 11, "minute": 6}
